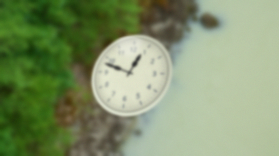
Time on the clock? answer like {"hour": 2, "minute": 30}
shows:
{"hour": 12, "minute": 48}
